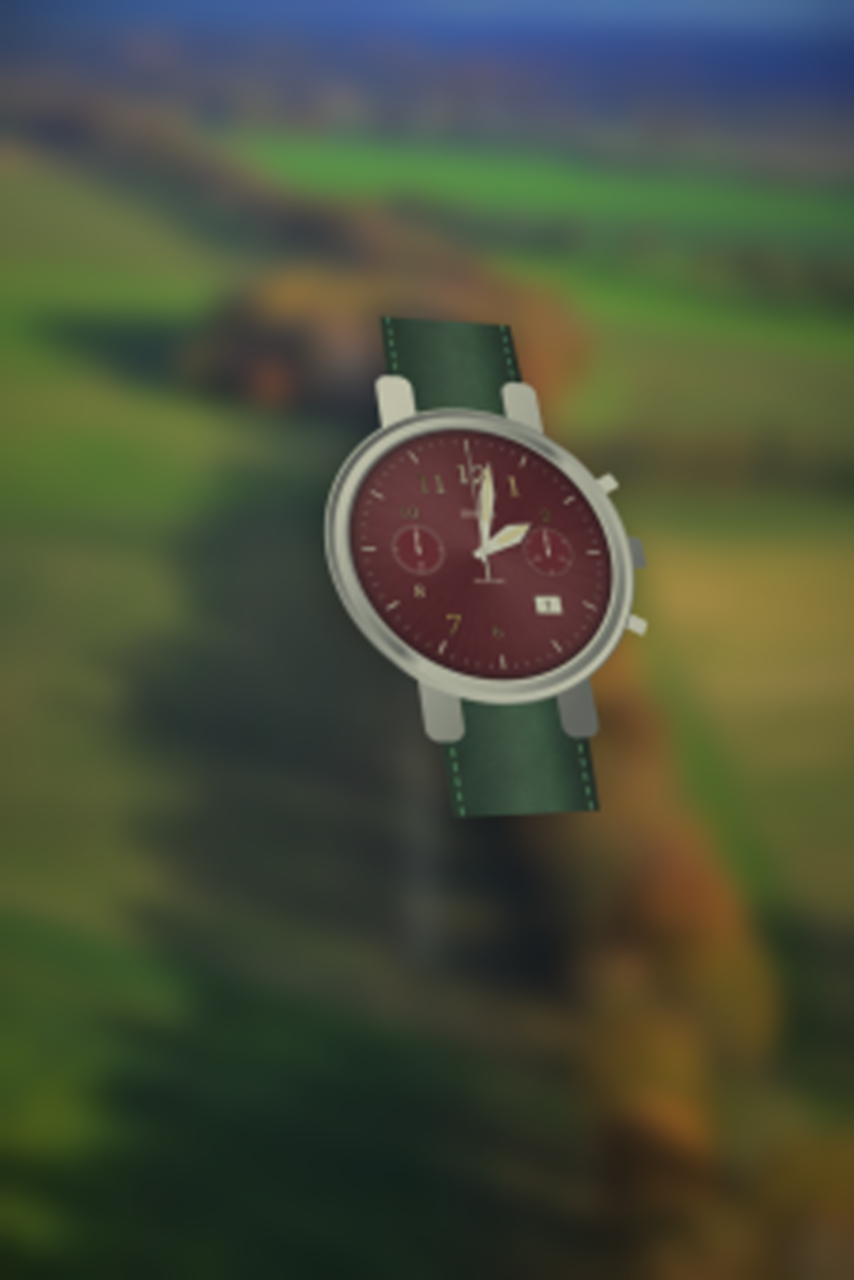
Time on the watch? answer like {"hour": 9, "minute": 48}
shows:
{"hour": 2, "minute": 2}
